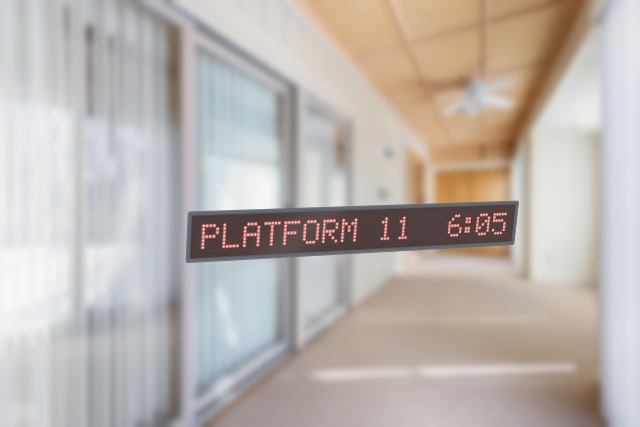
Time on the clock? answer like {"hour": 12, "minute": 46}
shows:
{"hour": 6, "minute": 5}
